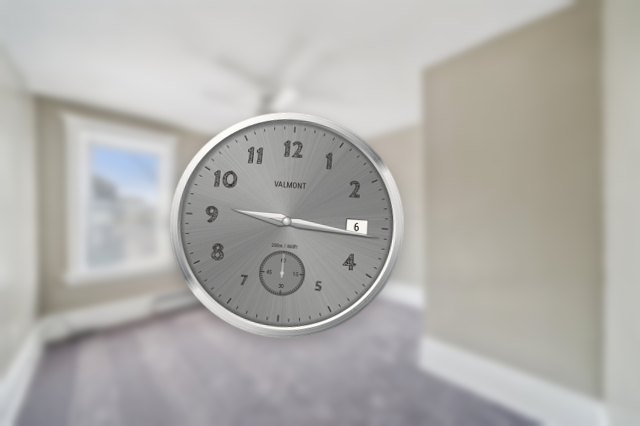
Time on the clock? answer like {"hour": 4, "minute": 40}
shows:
{"hour": 9, "minute": 16}
